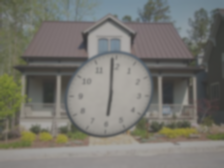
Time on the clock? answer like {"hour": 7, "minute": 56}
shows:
{"hour": 5, "minute": 59}
